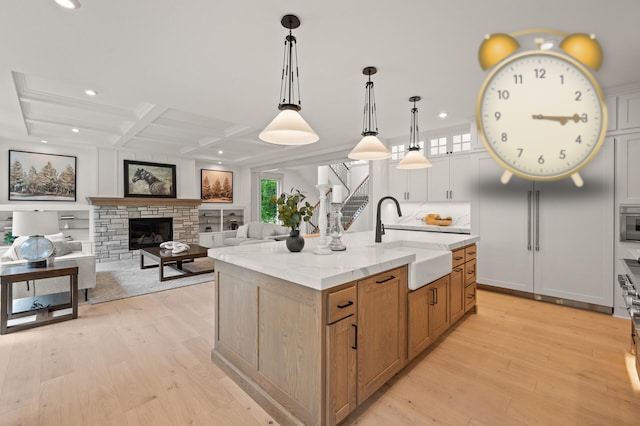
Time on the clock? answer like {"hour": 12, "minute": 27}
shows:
{"hour": 3, "minute": 15}
